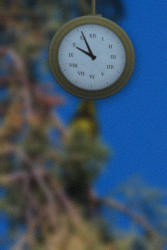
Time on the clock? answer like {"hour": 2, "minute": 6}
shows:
{"hour": 9, "minute": 56}
